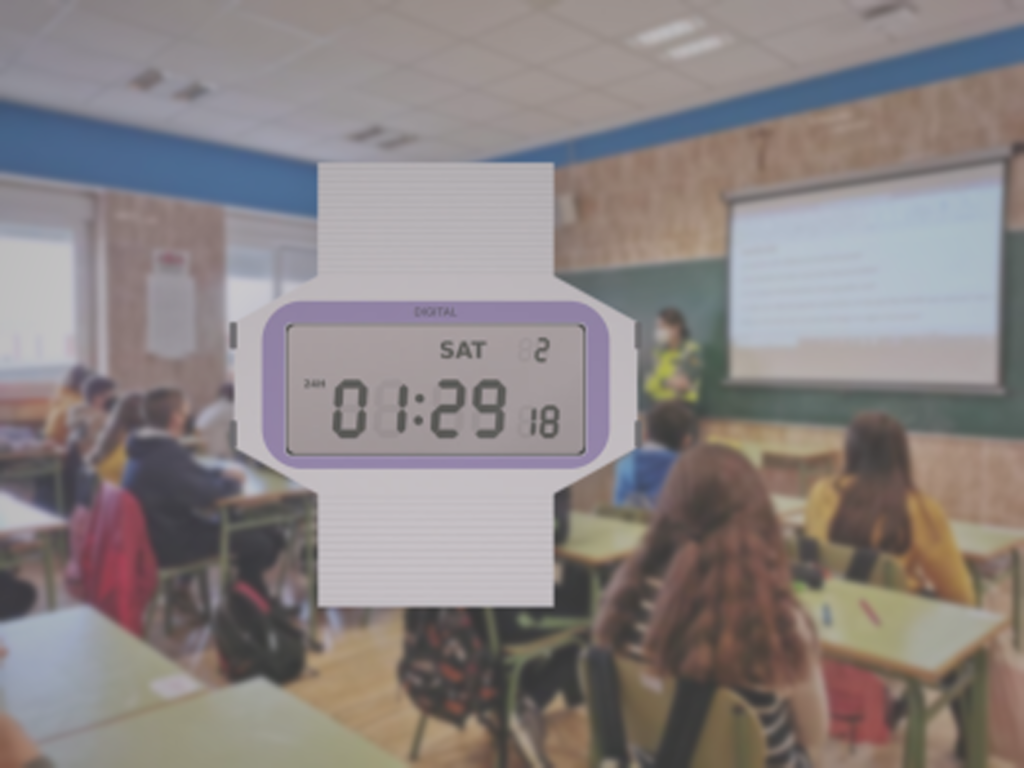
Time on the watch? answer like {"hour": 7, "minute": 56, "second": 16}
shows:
{"hour": 1, "minute": 29, "second": 18}
